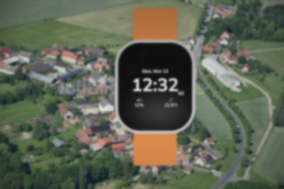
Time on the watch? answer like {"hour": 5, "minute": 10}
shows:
{"hour": 12, "minute": 32}
